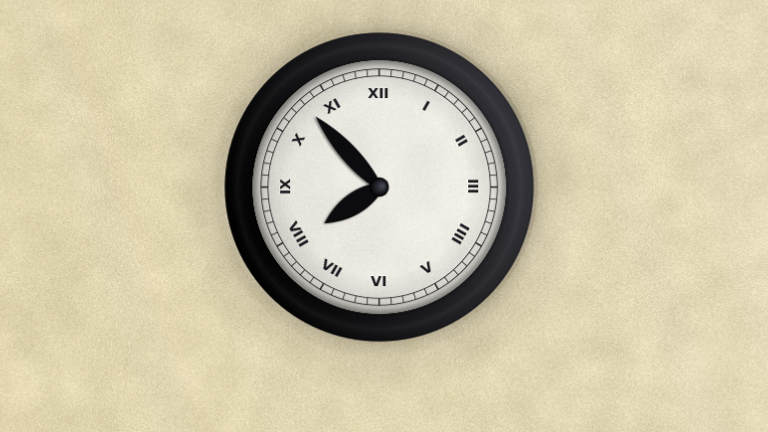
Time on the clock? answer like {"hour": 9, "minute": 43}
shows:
{"hour": 7, "minute": 53}
